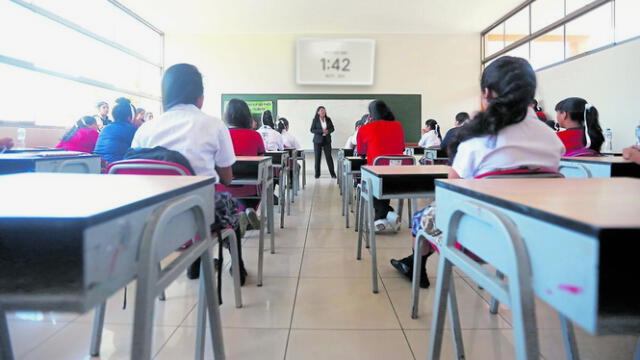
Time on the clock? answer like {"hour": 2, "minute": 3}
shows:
{"hour": 1, "minute": 42}
